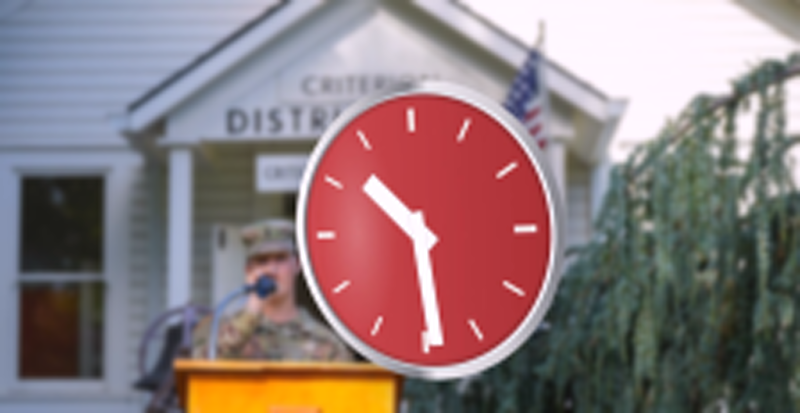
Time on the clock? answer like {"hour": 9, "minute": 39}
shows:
{"hour": 10, "minute": 29}
